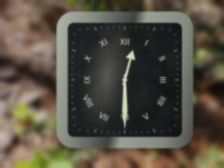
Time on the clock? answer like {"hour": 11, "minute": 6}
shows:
{"hour": 12, "minute": 30}
